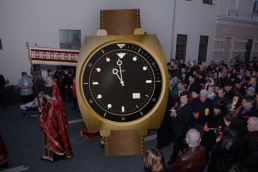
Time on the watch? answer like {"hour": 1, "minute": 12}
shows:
{"hour": 10, "minute": 59}
